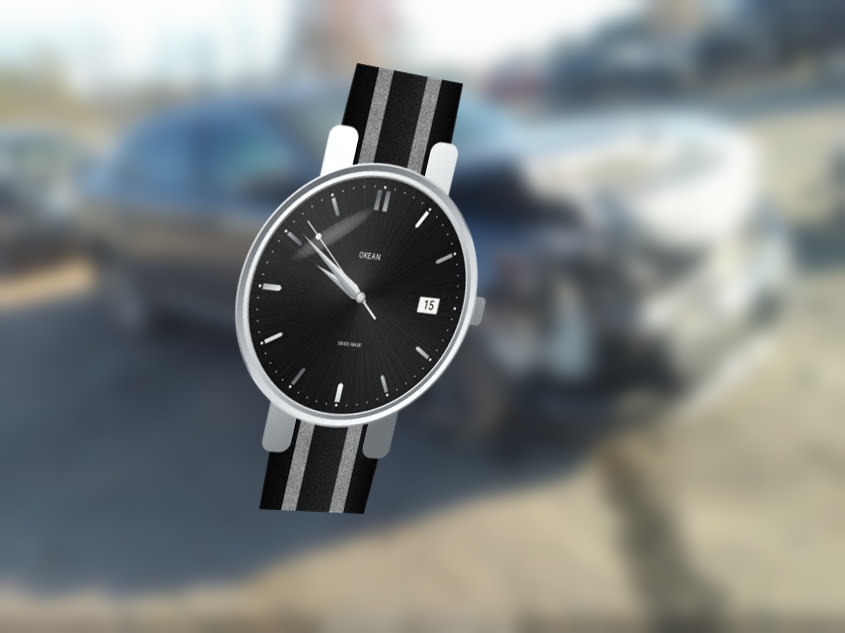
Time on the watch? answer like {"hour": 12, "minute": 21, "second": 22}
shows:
{"hour": 9, "minute": 50, "second": 52}
